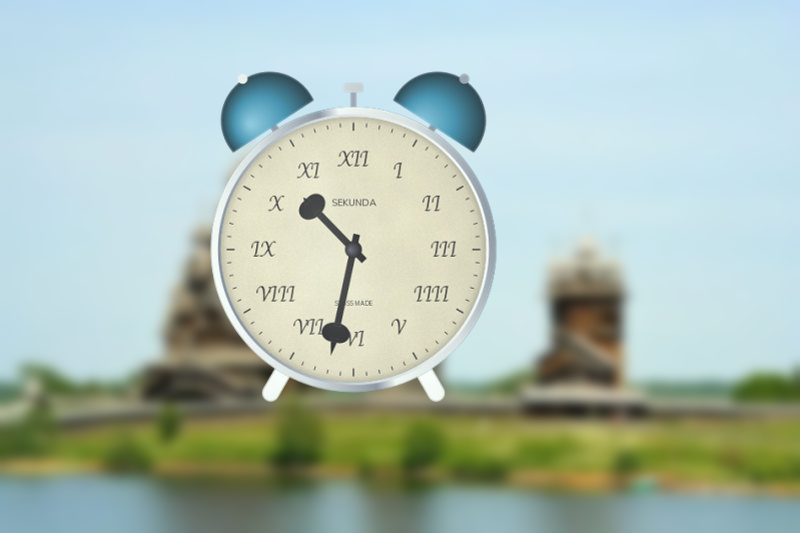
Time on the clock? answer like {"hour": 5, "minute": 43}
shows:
{"hour": 10, "minute": 32}
